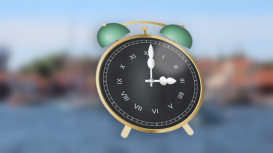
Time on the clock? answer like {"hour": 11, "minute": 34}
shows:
{"hour": 3, "minute": 1}
